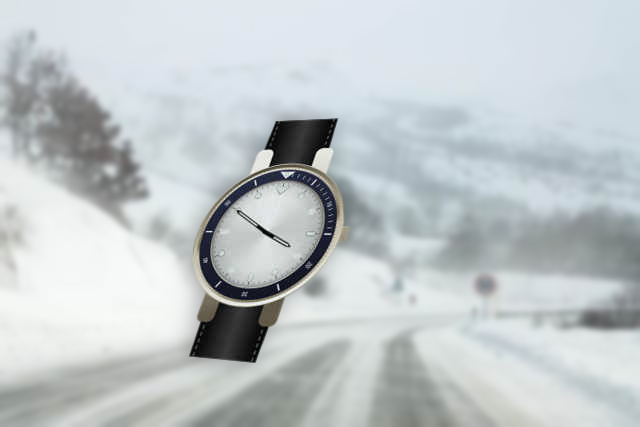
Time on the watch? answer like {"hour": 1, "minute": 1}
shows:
{"hour": 3, "minute": 50}
